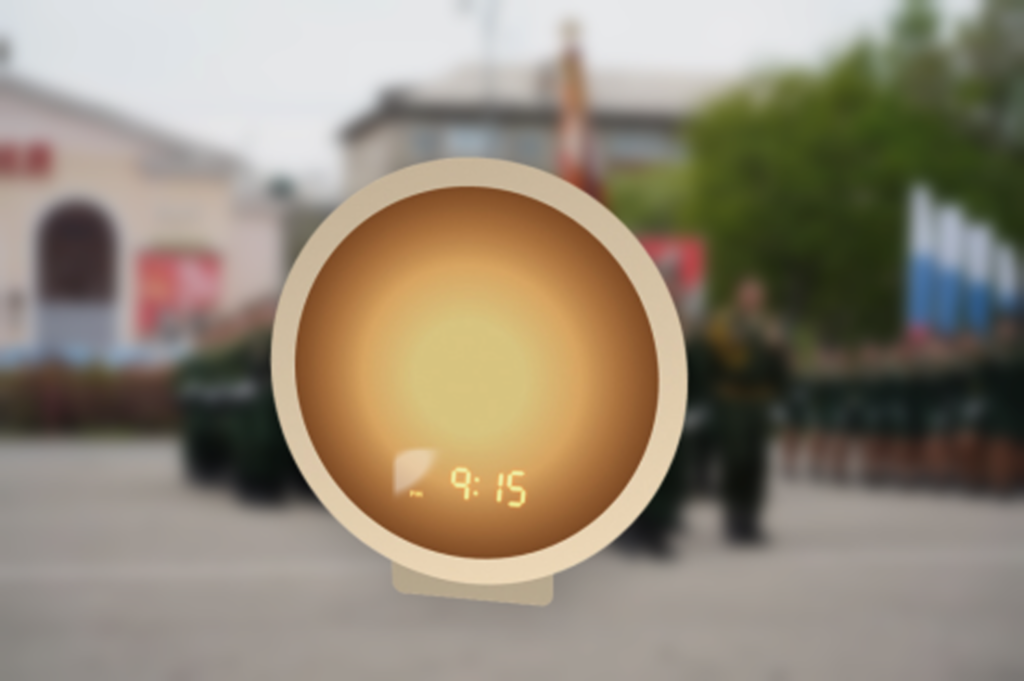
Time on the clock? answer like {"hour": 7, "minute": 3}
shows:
{"hour": 9, "minute": 15}
